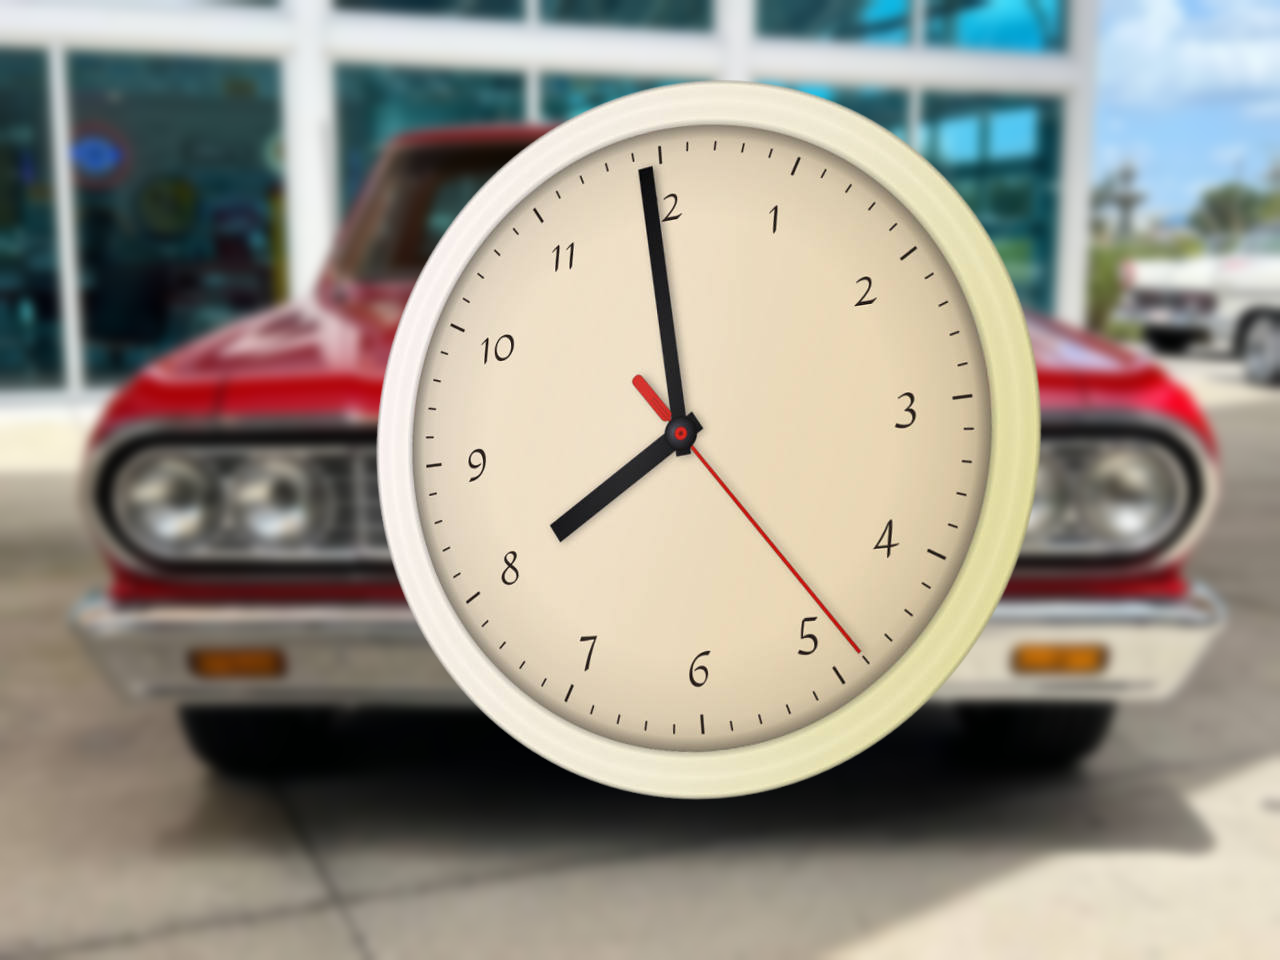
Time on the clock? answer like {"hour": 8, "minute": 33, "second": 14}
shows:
{"hour": 7, "minute": 59, "second": 24}
